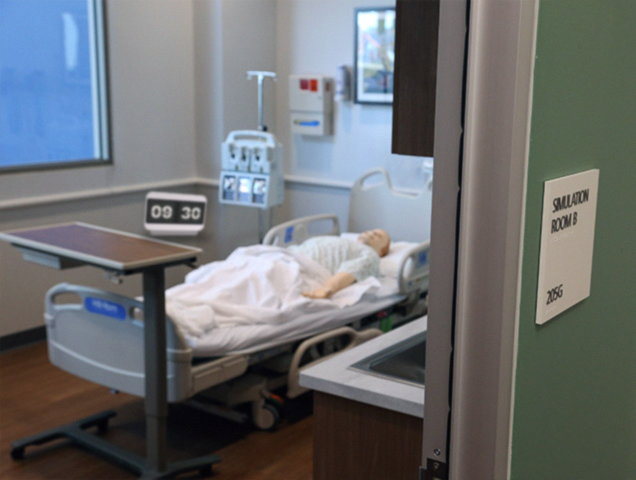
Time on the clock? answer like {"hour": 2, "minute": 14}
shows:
{"hour": 9, "minute": 30}
